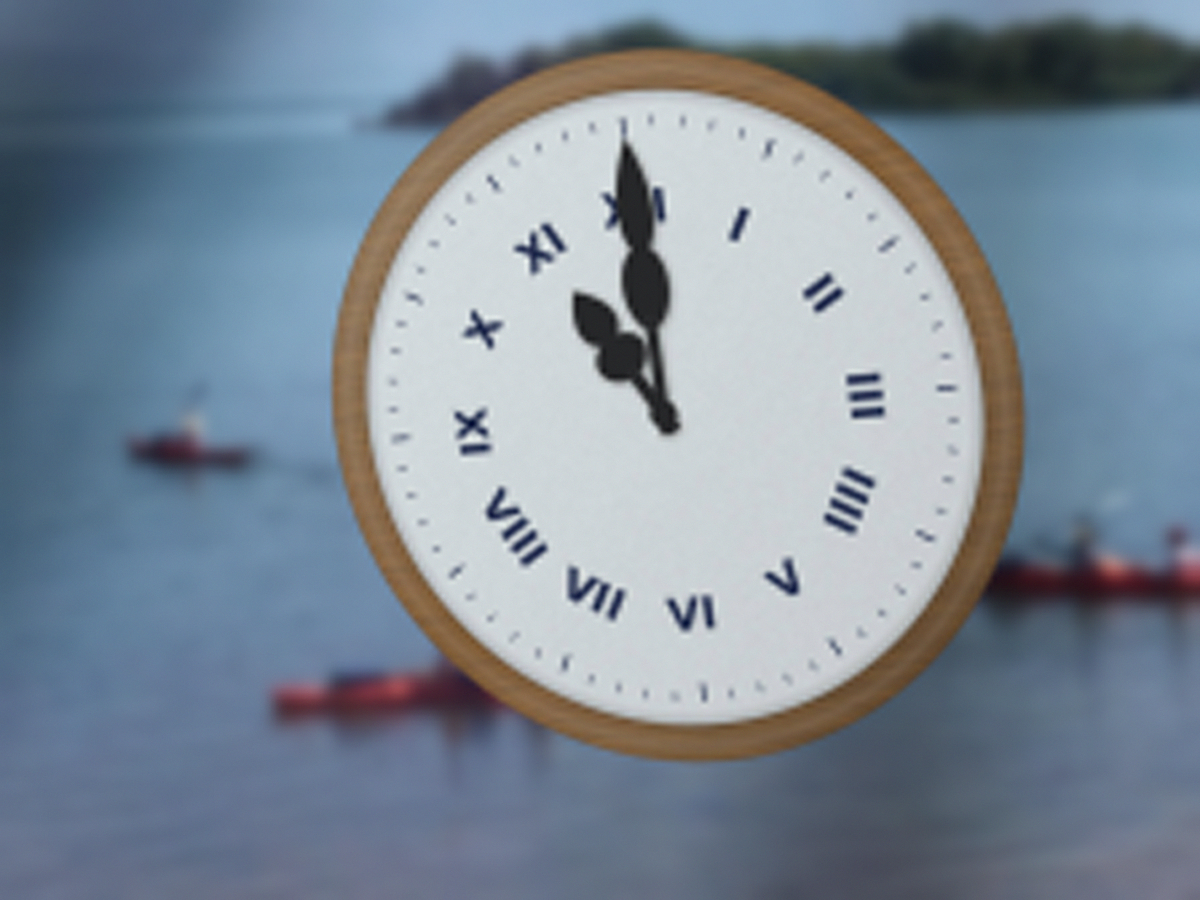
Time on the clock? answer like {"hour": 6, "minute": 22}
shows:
{"hour": 11, "minute": 0}
